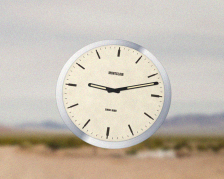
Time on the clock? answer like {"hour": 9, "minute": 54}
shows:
{"hour": 9, "minute": 12}
